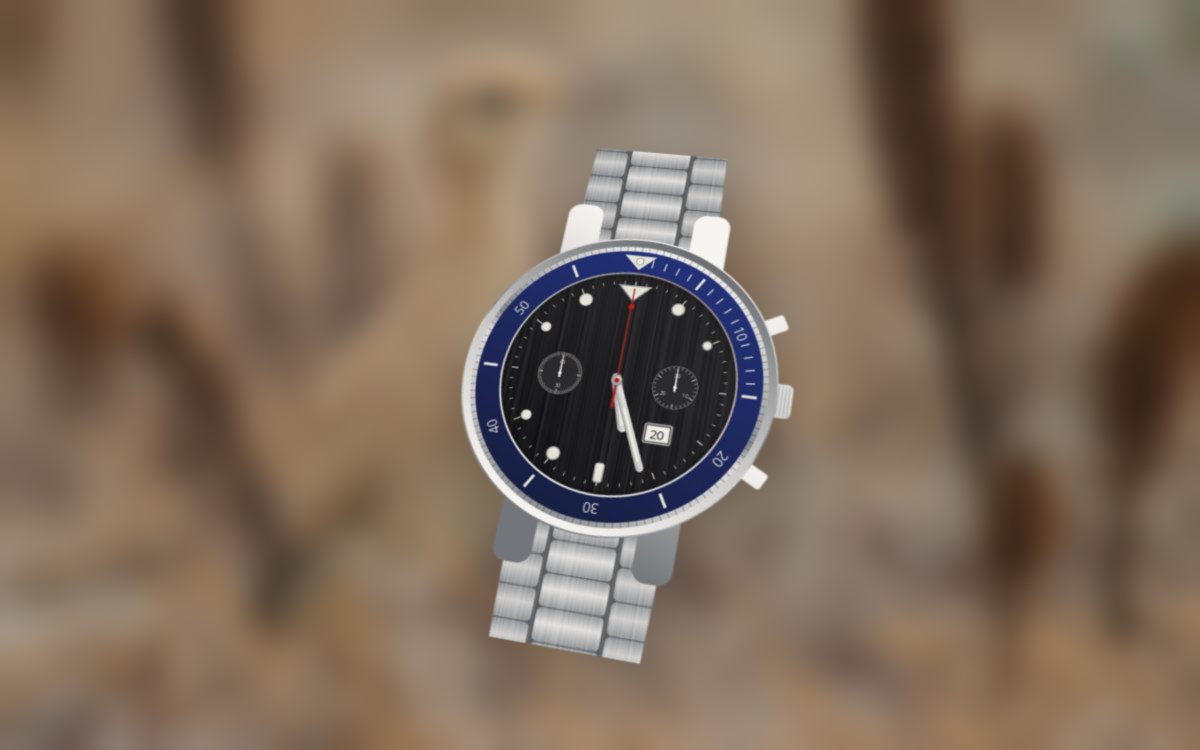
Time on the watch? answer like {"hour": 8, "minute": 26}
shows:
{"hour": 5, "minute": 26}
